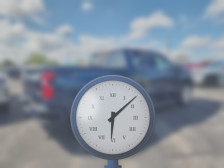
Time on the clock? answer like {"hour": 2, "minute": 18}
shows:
{"hour": 6, "minute": 8}
